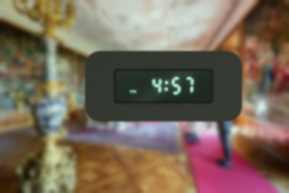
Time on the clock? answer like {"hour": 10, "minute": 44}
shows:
{"hour": 4, "minute": 57}
